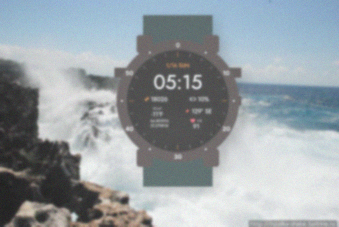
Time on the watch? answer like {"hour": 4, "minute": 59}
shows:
{"hour": 5, "minute": 15}
